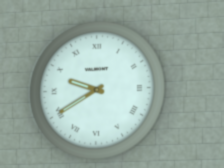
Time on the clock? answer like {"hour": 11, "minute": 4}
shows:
{"hour": 9, "minute": 40}
